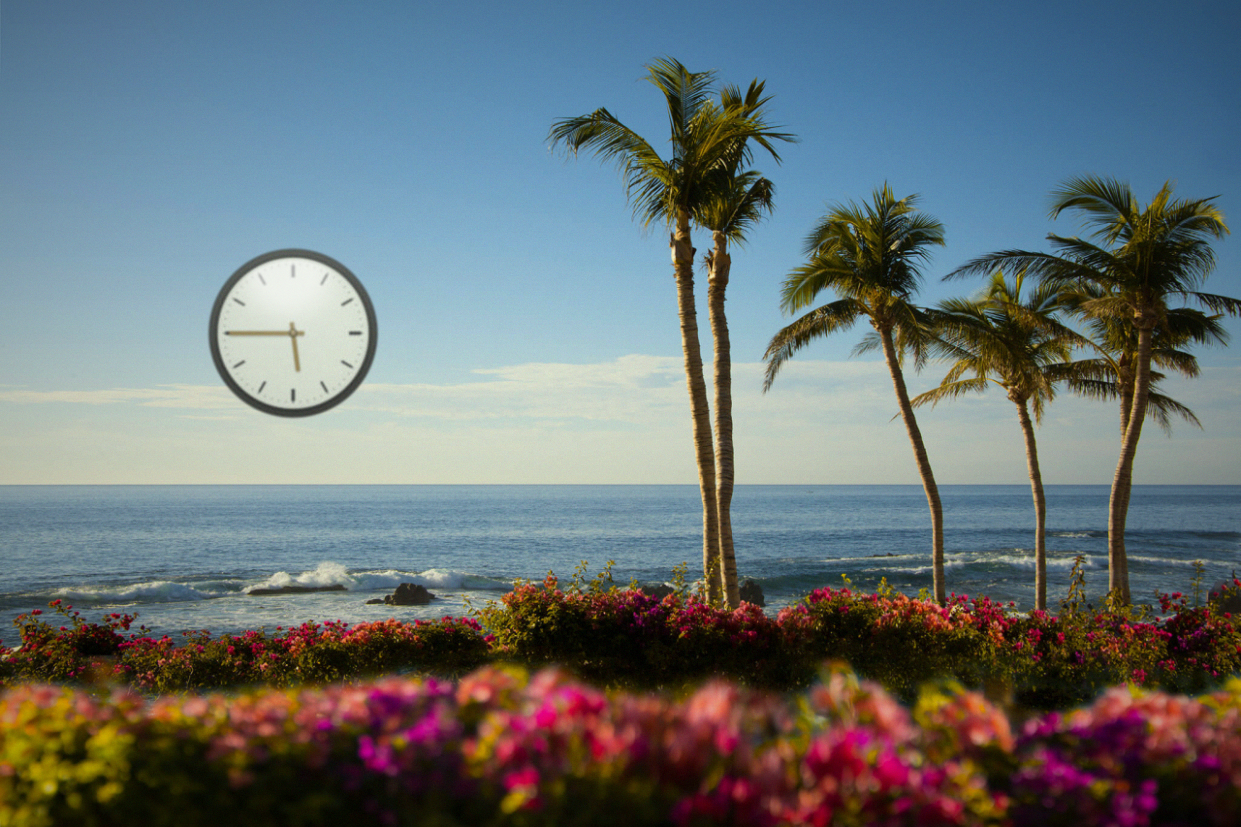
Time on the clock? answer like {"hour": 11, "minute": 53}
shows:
{"hour": 5, "minute": 45}
